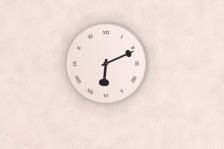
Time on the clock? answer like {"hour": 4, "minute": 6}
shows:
{"hour": 6, "minute": 11}
